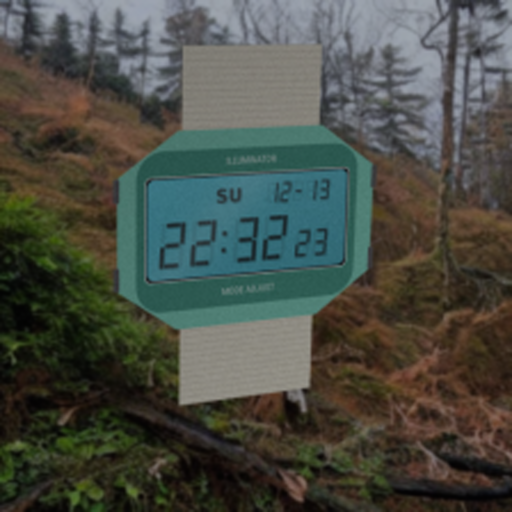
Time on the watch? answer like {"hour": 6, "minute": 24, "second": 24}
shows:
{"hour": 22, "minute": 32, "second": 23}
